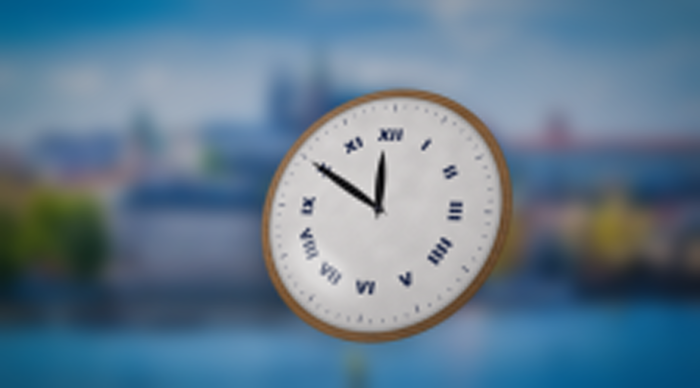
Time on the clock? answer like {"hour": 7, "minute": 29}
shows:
{"hour": 11, "minute": 50}
